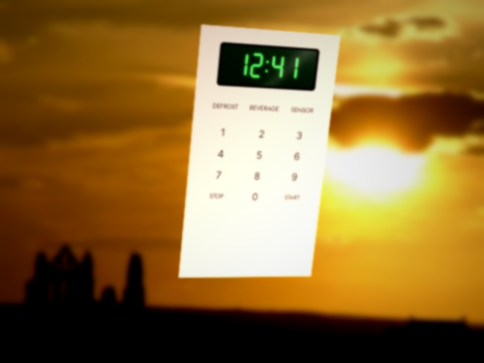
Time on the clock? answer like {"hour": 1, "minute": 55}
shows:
{"hour": 12, "minute": 41}
